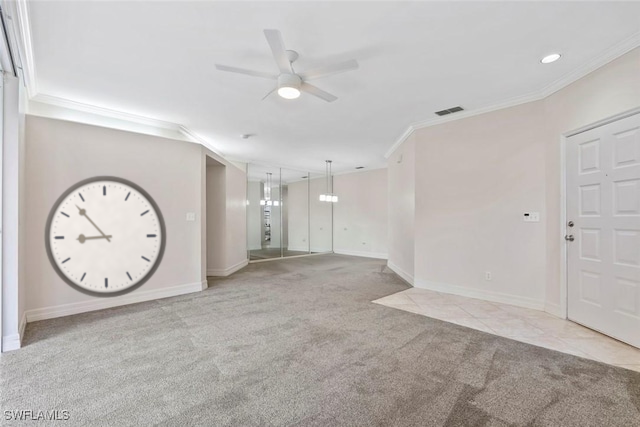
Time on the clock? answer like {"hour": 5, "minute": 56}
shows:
{"hour": 8, "minute": 53}
